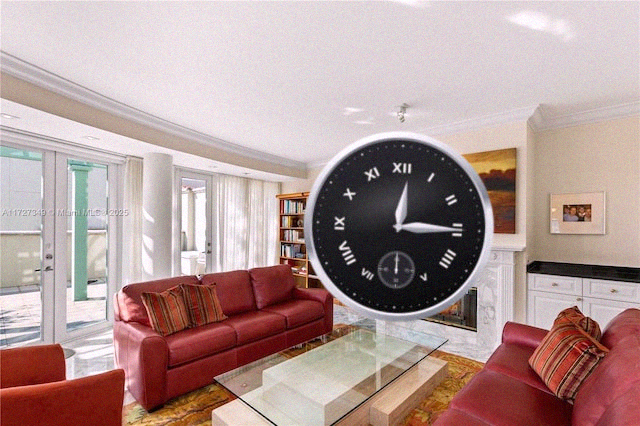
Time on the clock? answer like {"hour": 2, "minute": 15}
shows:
{"hour": 12, "minute": 15}
